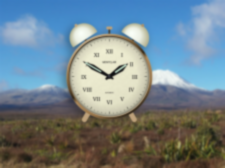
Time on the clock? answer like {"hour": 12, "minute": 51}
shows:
{"hour": 1, "minute": 50}
